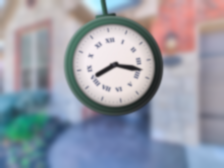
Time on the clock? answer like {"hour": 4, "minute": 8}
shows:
{"hour": 8, "minute": 18}
